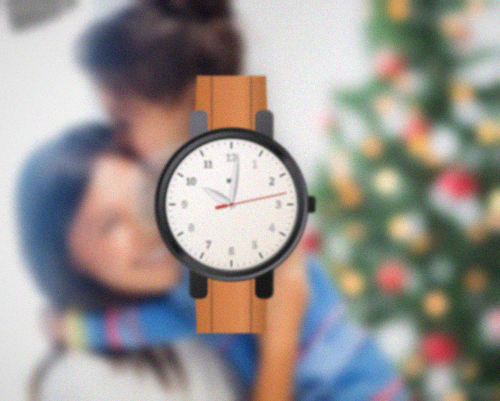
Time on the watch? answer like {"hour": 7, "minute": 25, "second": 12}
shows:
{"hour": 10, "minute": 1, "second": 13}
